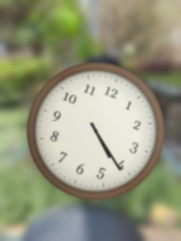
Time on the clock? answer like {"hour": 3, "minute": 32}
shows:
{"hour": 4, "minute": 21}
